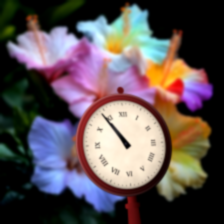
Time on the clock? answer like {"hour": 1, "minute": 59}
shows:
{"hour": 10, "minute": 54}
